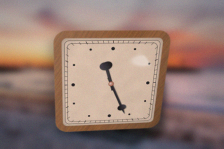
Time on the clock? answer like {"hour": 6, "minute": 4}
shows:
{"hour": 11, "minute": 26}
